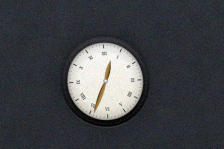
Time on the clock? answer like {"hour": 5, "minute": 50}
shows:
{"hour": 12, "minute": 34}
